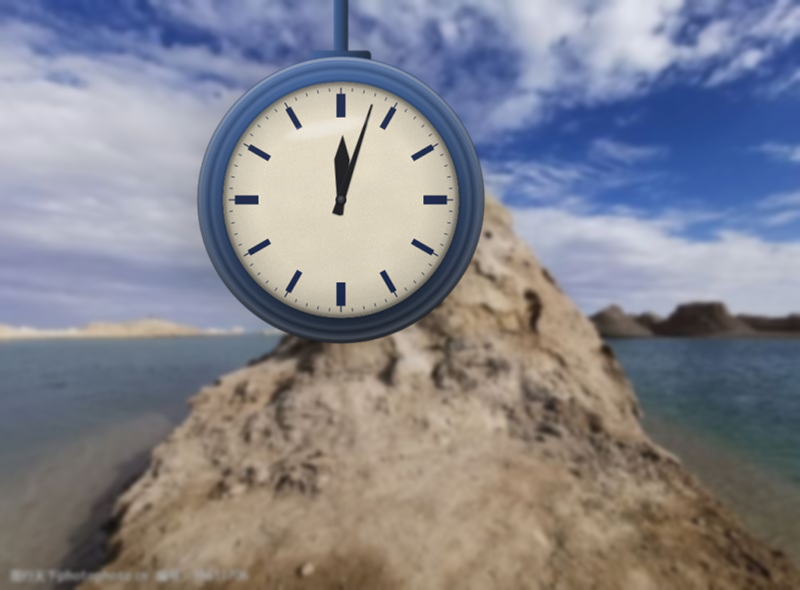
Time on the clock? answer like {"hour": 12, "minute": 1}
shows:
{"hour": 12, "minute": 3}
